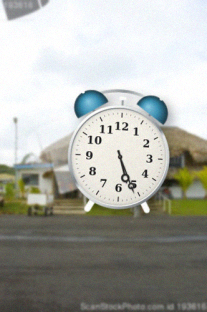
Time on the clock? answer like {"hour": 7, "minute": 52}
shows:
{"hour": 5, "minute": 26}
